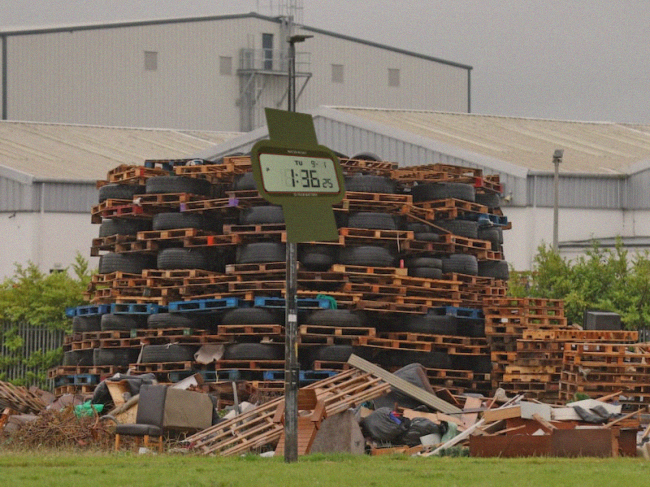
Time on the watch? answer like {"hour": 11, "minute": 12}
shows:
{"hour": 1, "minute": 36}
